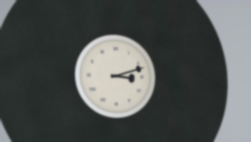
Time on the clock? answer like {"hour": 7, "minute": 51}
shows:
{"hour": 3, "minute": 12}
